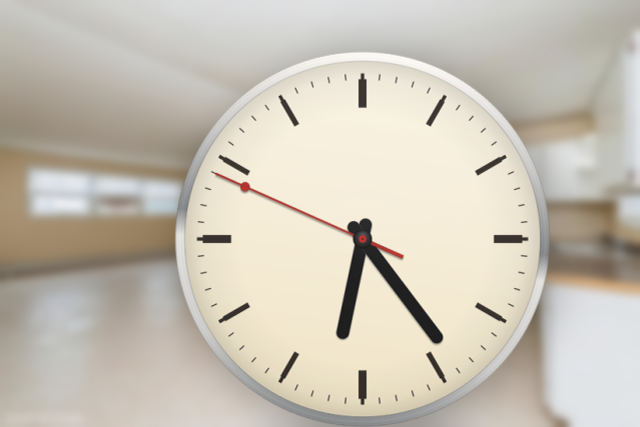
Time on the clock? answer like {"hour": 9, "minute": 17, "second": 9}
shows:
{"hour": 6, "minute": 23, "second": 49}
